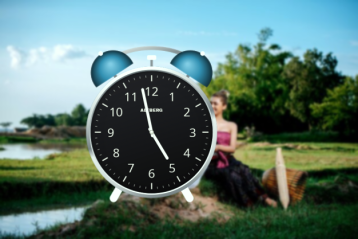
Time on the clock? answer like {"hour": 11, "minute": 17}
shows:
{"hour": 4, "minute": 58}
